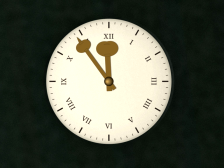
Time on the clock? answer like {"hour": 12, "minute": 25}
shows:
{"hour": 11, "minute": 54}
